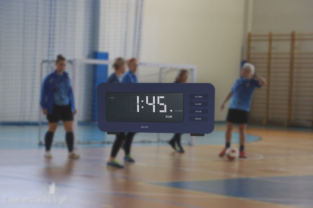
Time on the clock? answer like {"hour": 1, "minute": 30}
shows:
{"hour": 1, "minute": 45}
